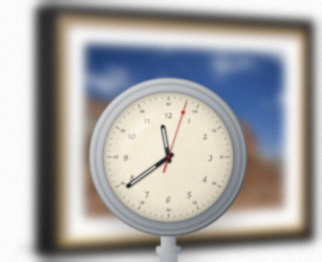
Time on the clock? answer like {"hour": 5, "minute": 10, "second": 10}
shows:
{"hour": 11, "minute": 39, "second": 3}
